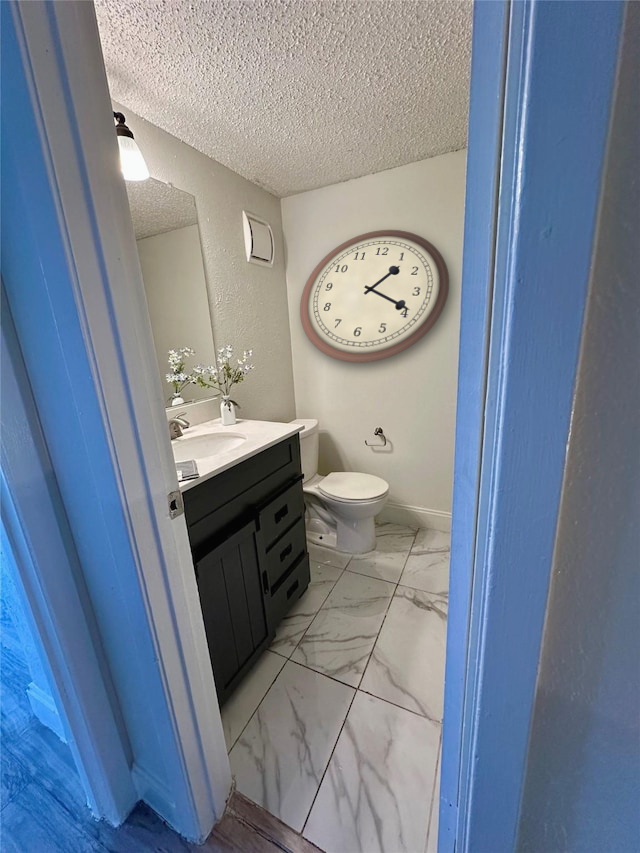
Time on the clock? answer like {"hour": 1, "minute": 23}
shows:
{"hour": 1, "minute": 19}
